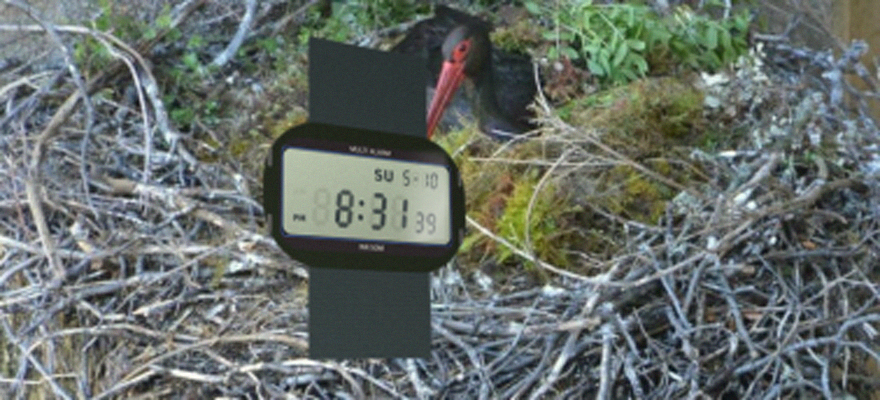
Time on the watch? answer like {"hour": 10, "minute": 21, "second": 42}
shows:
{"hour": 8, "minute": 31, "second": 39}
